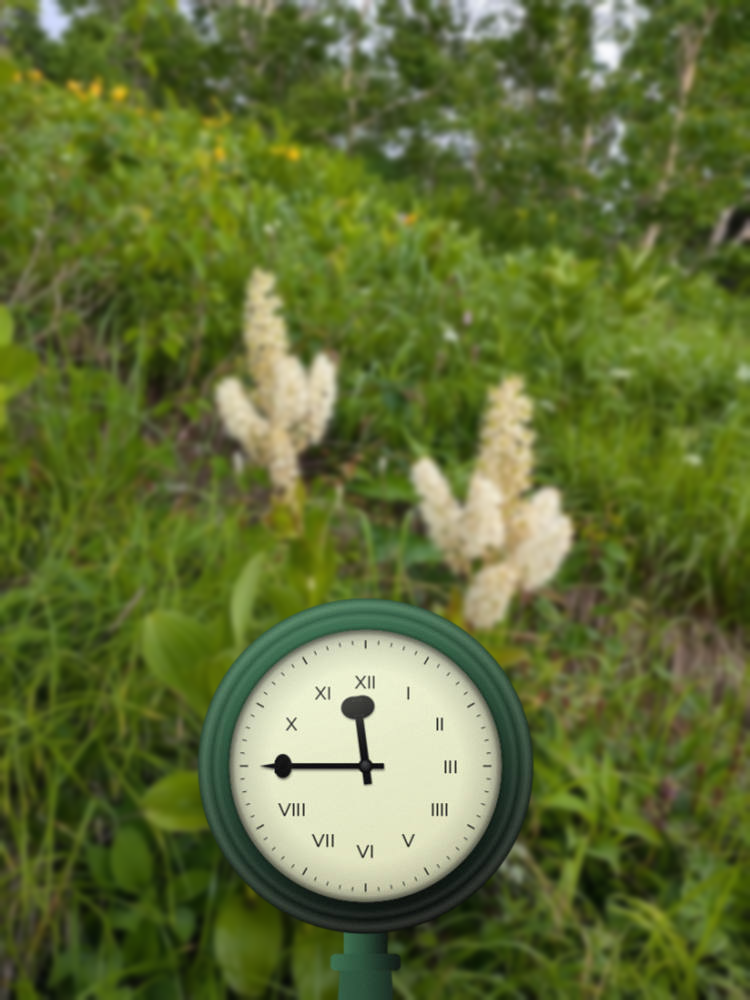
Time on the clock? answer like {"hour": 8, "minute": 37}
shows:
{"hour": 11, "minute": 45}
